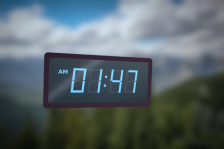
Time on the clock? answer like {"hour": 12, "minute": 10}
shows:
{"hour": 1, "minute": 47}
